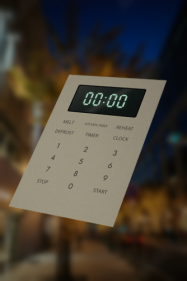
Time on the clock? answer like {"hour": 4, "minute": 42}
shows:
{"hour": 0, "minute": 0}
